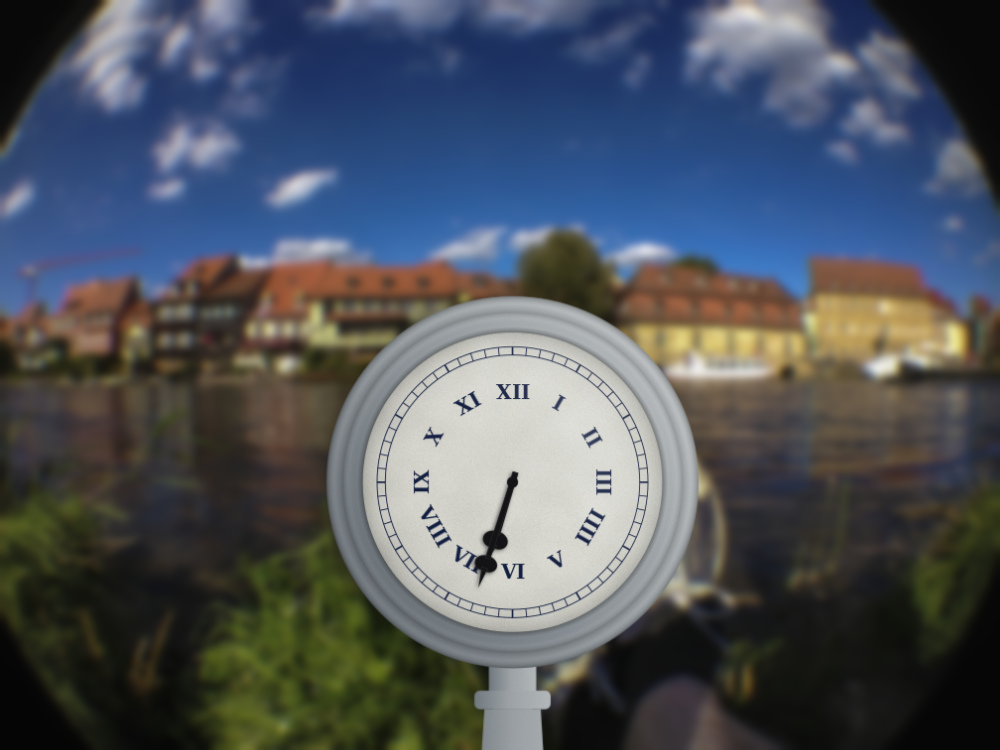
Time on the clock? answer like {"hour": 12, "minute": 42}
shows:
{"hour": 6, "minute": 33}
